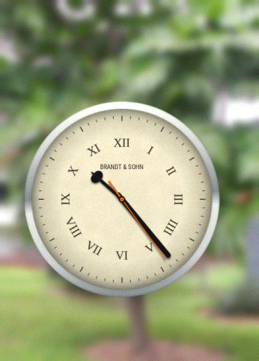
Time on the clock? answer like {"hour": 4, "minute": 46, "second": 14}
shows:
{"hour": 10, "minute": 23, "second": 24}
